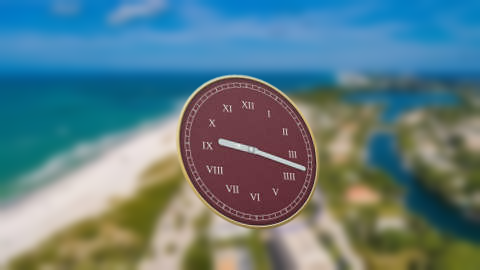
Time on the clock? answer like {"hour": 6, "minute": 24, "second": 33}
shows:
{"hour": 9, "minute": 17, "second": 17}
